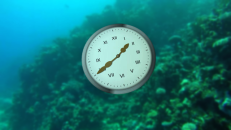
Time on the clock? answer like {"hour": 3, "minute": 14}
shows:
{"hour": 1, "minute": 40}
